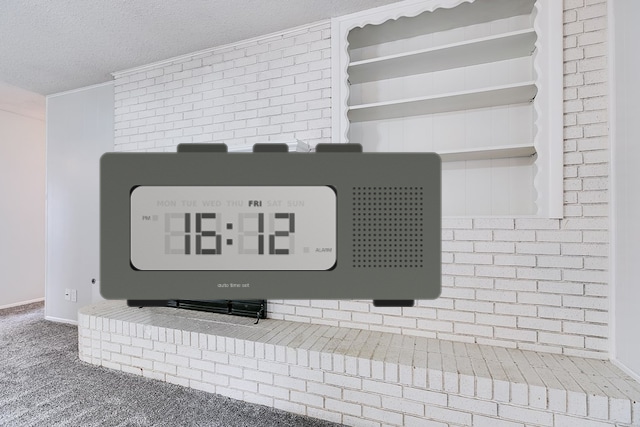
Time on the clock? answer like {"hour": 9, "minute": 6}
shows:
{"hour": 16, "minute": 12}
